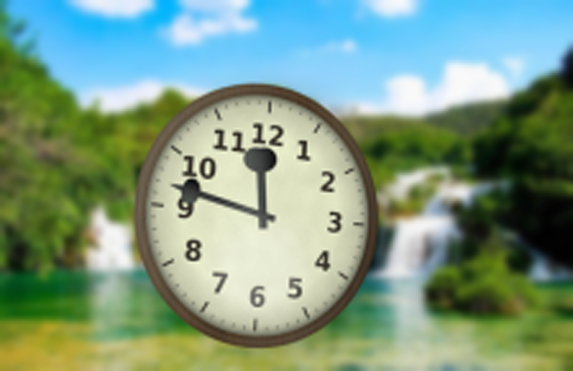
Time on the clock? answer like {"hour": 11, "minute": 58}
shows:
{"hour": 11, "minute": 47}
